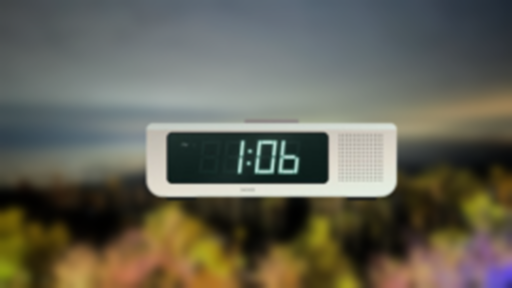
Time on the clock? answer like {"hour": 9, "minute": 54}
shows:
{"hour": 1, "minute": 6}
